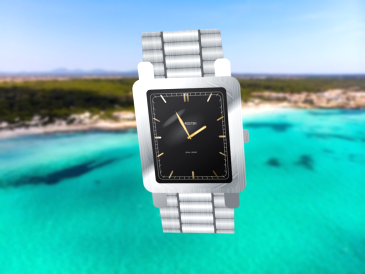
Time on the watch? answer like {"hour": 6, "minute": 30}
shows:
{"hour": 1, "minute": 56}
